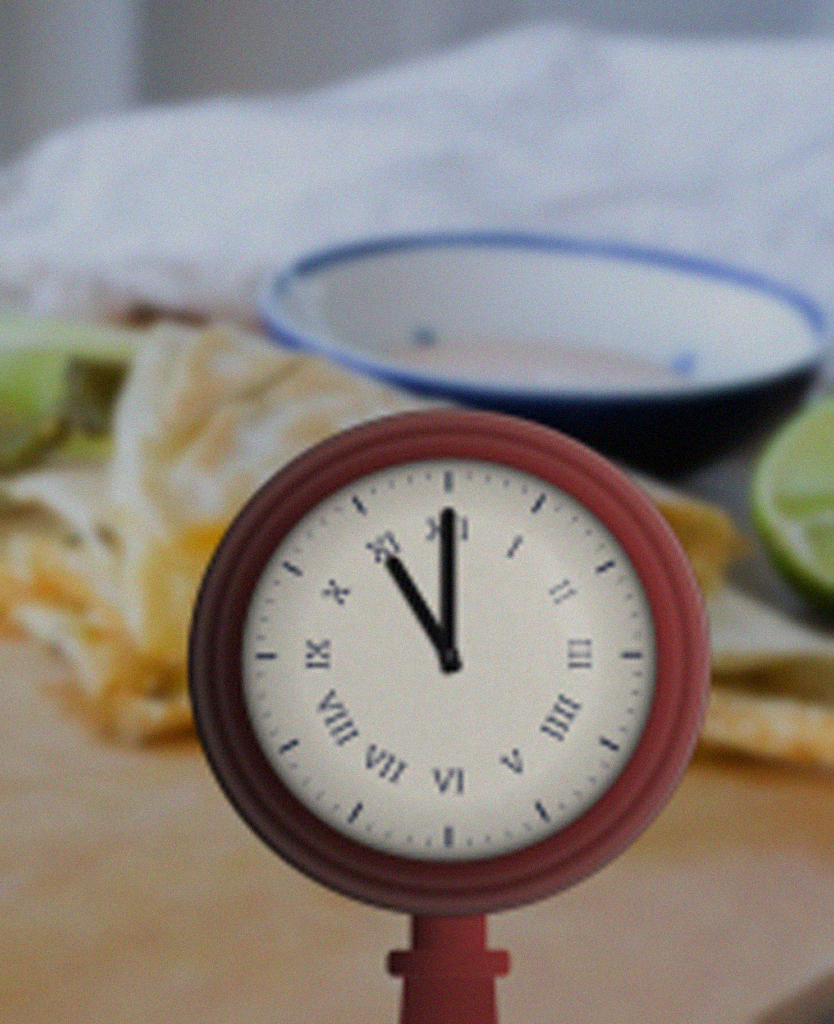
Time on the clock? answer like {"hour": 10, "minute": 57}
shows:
{"hour": 11, "minute": 0}
